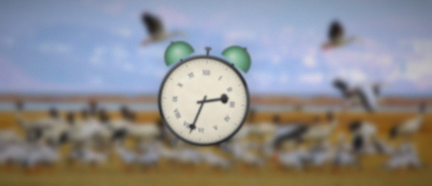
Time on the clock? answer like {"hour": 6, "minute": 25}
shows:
{"hour": 2, "minute": 33}
